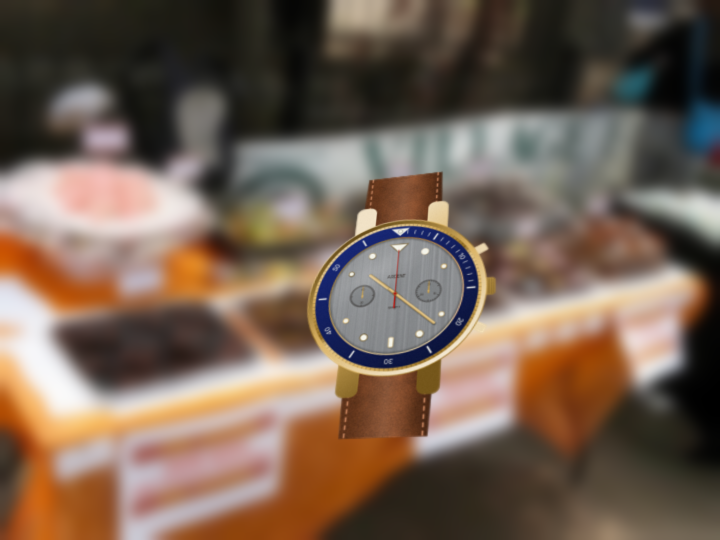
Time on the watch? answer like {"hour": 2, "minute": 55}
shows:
{"hour": 10, "minute": 22}
